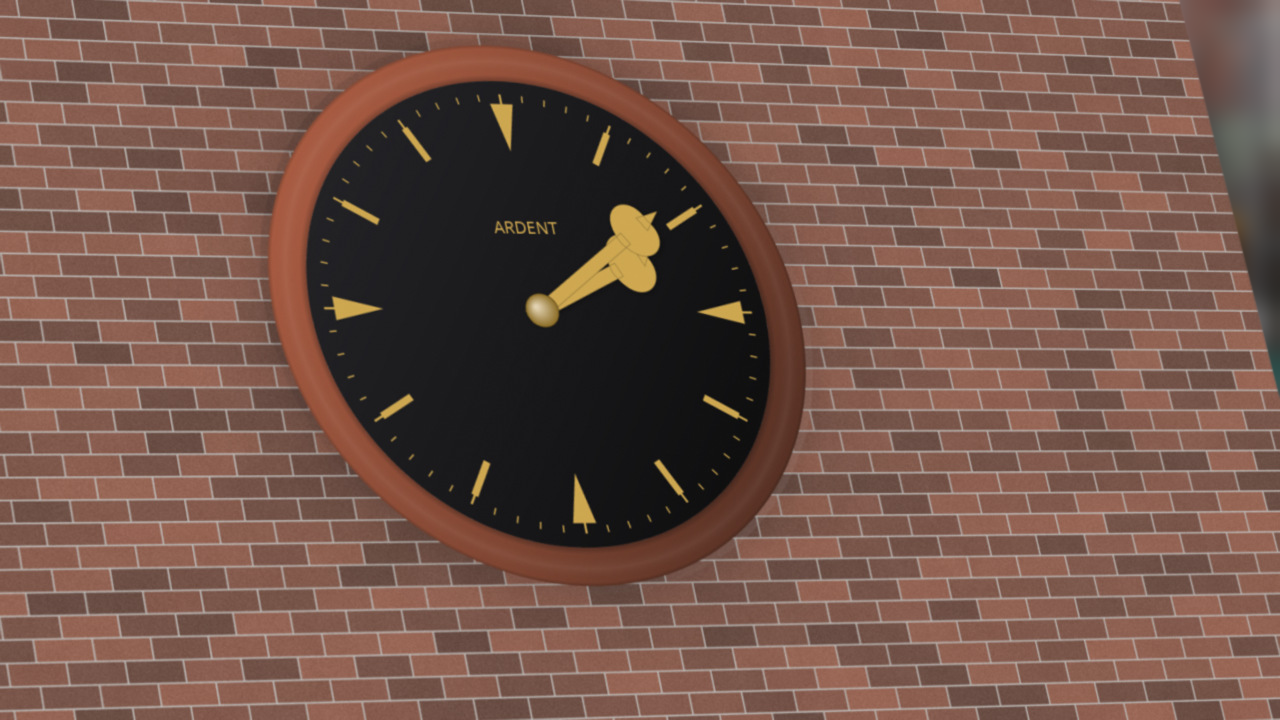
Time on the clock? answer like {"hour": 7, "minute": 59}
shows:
{"hour": 2, "minute": 9}
